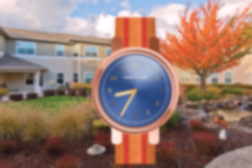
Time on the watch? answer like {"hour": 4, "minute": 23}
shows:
{"hour": 8, "minute": 35}
